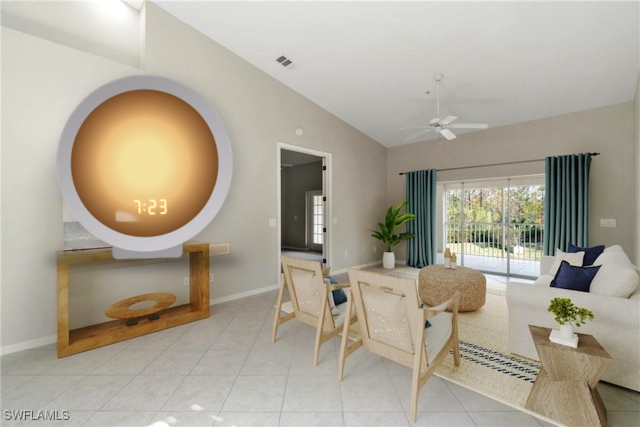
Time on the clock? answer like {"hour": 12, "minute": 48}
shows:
{"hour": 7, "minute": 23}
